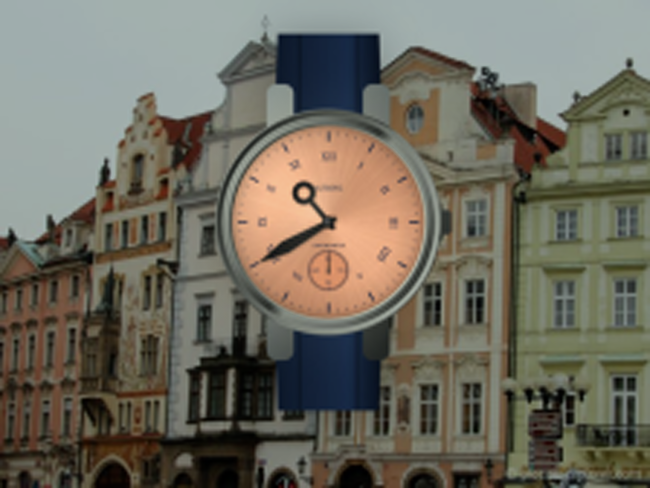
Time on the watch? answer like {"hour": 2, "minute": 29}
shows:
{"hour": 10, "minute": 40}
